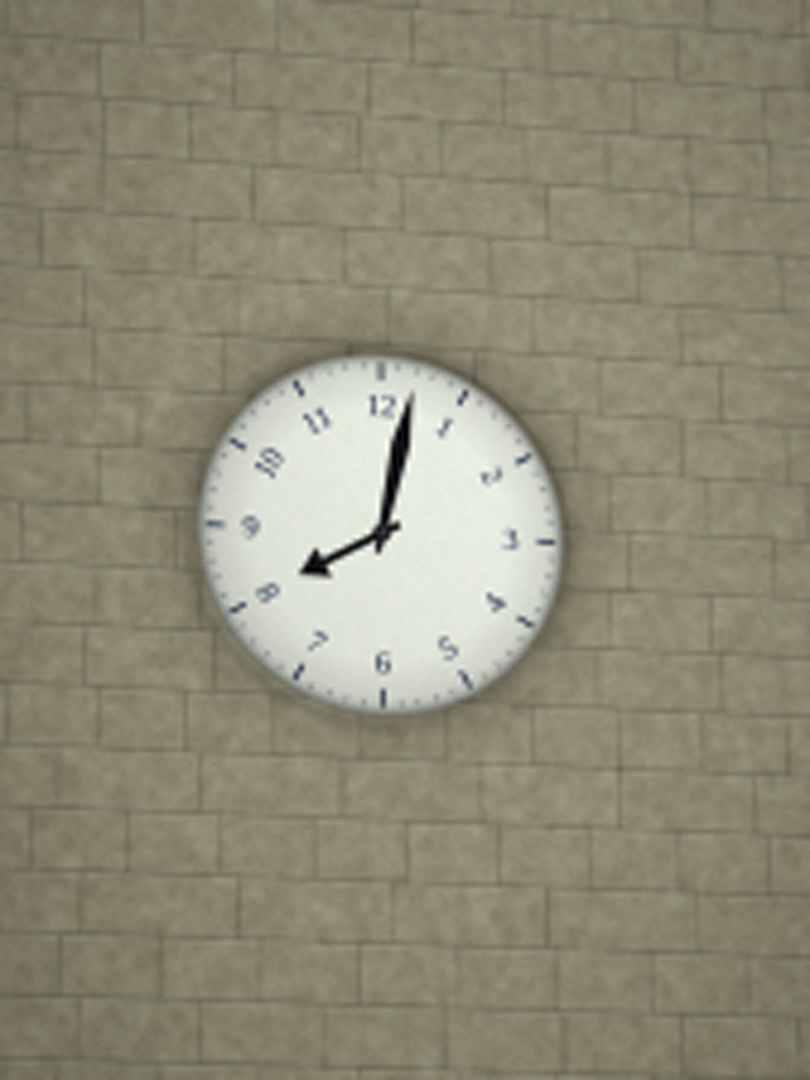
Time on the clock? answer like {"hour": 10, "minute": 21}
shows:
{"hour": 8, "minute": 2}
